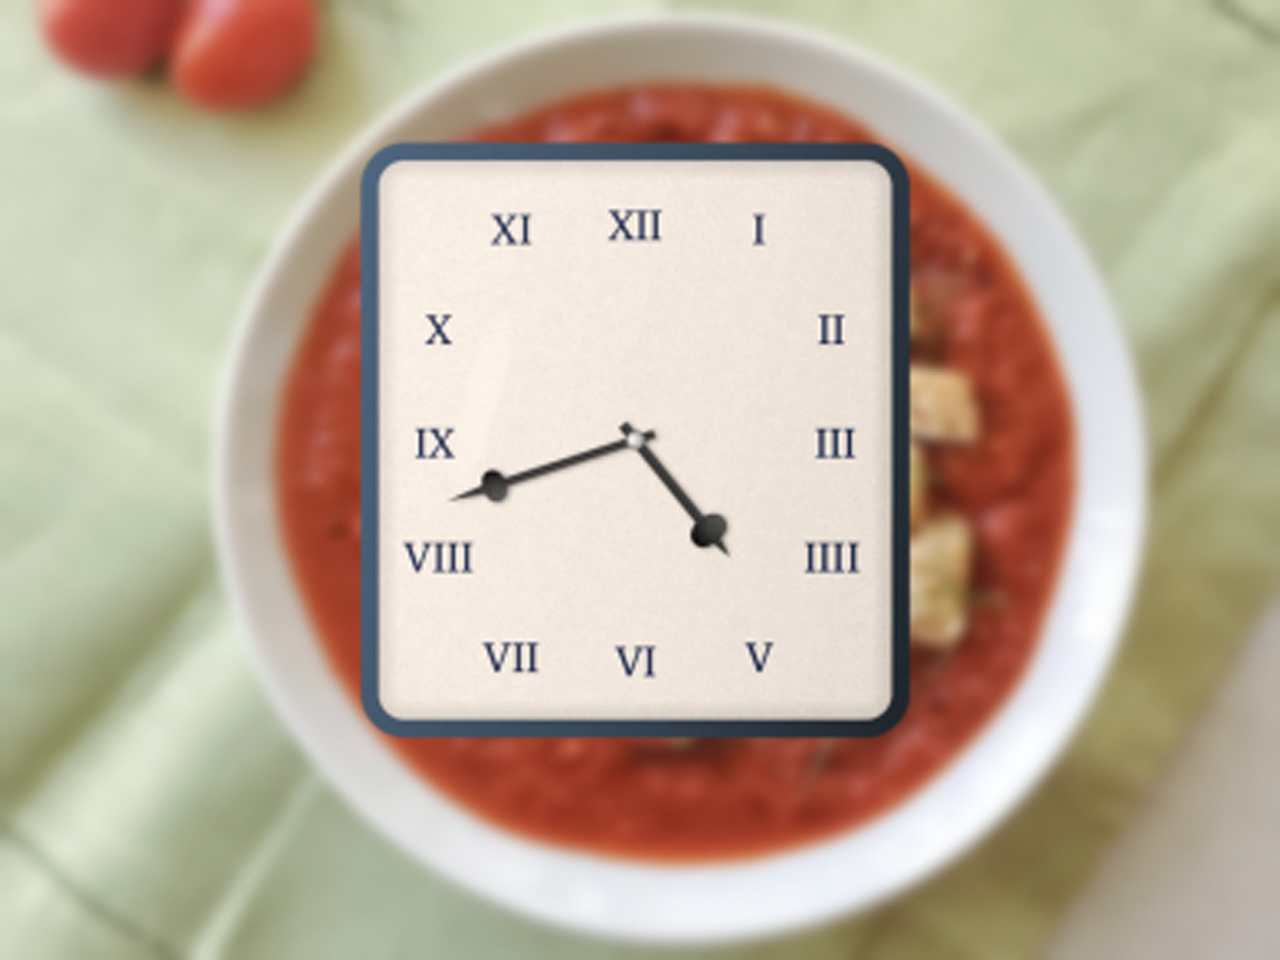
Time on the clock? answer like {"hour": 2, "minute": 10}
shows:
{"hour": 4, "minute": 42}
